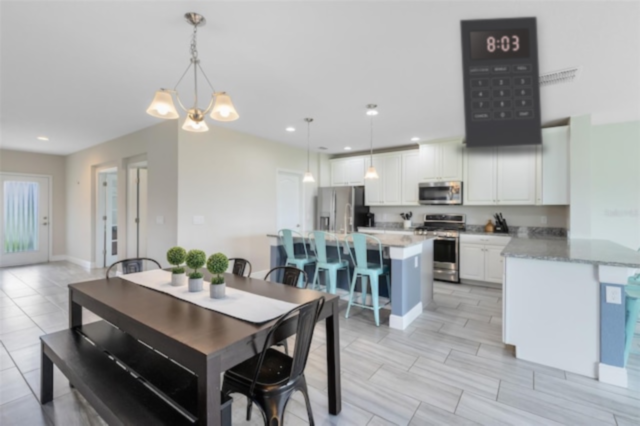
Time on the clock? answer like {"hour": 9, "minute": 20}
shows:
{"hour": 8, "minute": 3}
